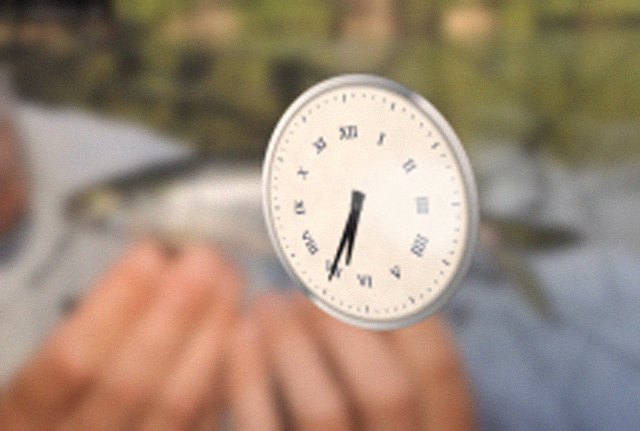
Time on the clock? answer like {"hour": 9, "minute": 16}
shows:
{"hour": 6, "minute": 35}
